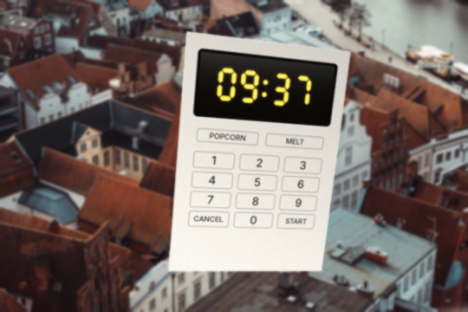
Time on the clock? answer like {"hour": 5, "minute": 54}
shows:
{"hour": 9, "minute": 37}
